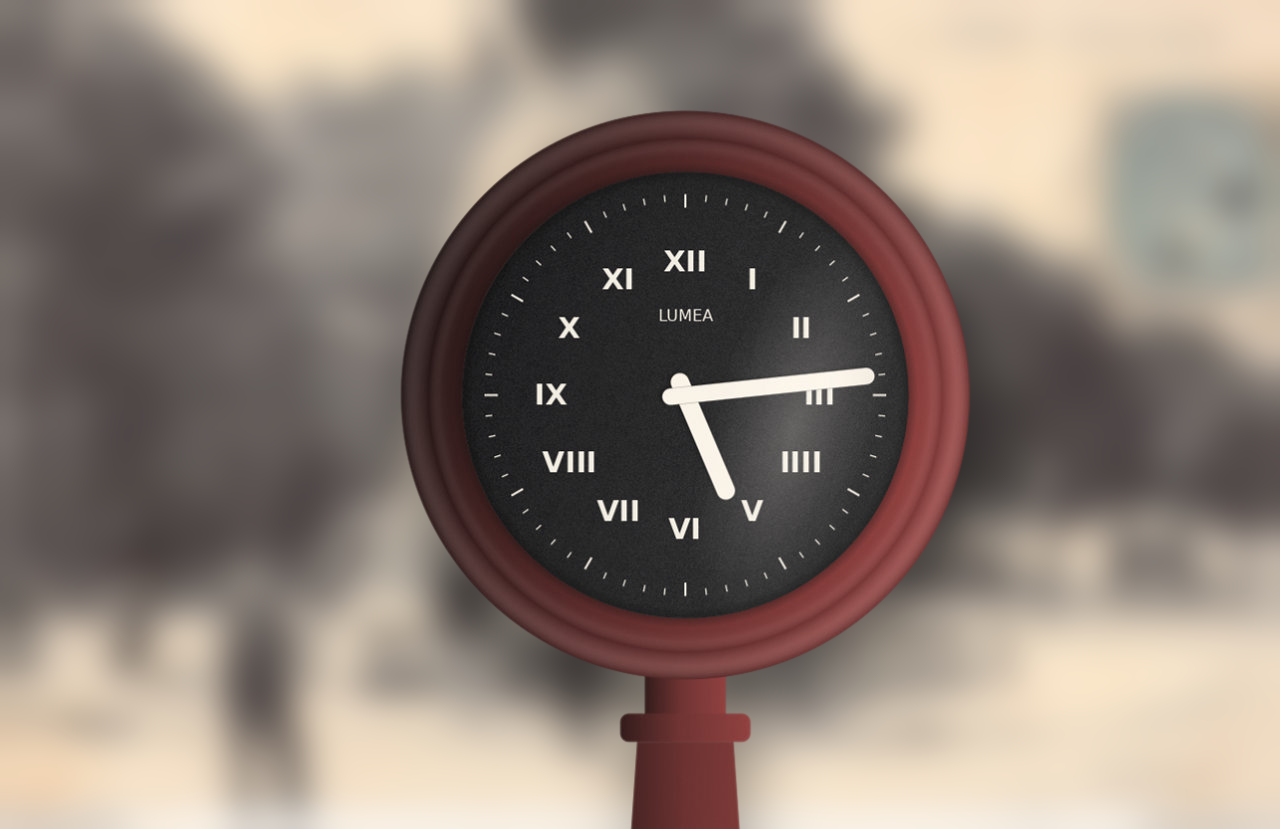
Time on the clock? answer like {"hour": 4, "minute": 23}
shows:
{"hour": 5, "minute": 14}
